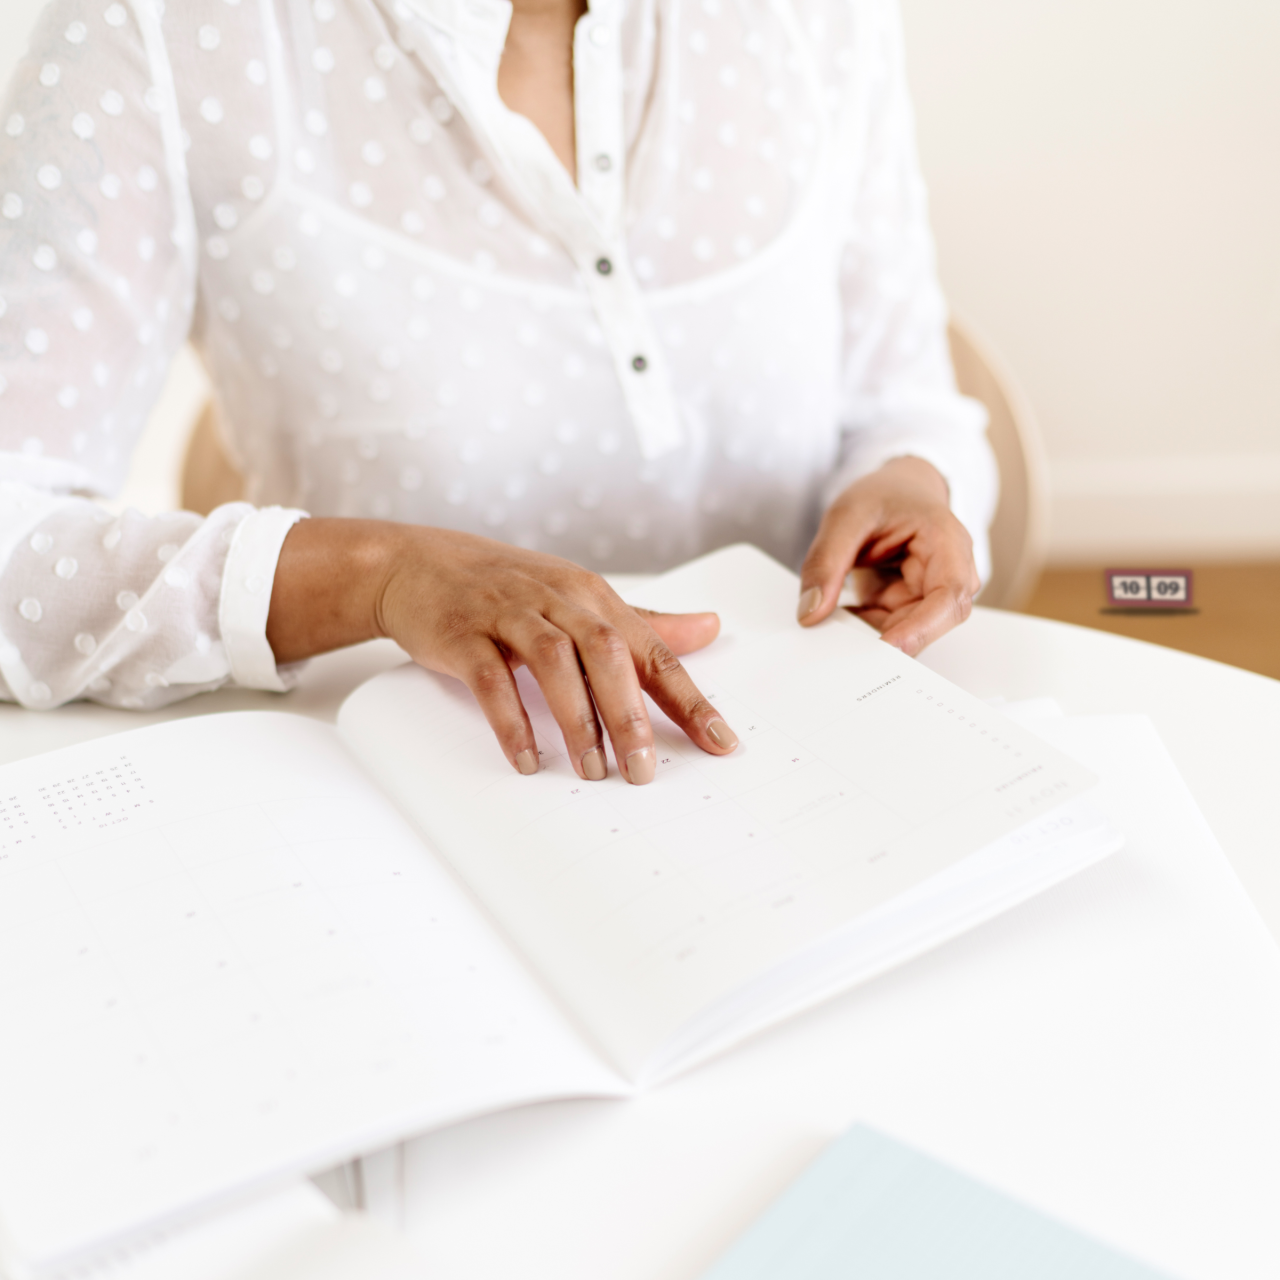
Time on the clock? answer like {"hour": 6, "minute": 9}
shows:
{"hour": 10, "minute": 9}
